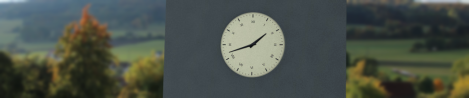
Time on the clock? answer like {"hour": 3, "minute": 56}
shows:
{"hour": 1, "minute": 42}
